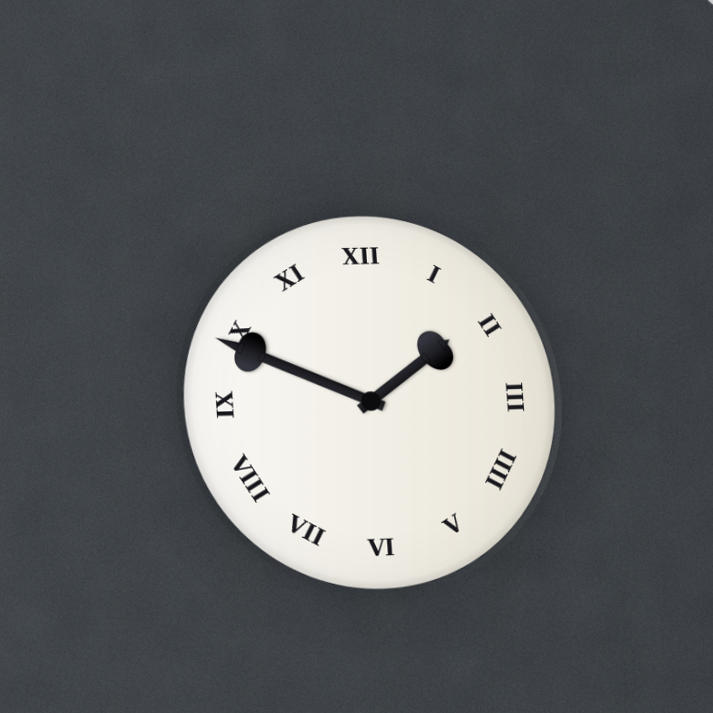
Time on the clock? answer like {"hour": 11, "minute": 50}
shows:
{"hour": 1, "minute": 49}
